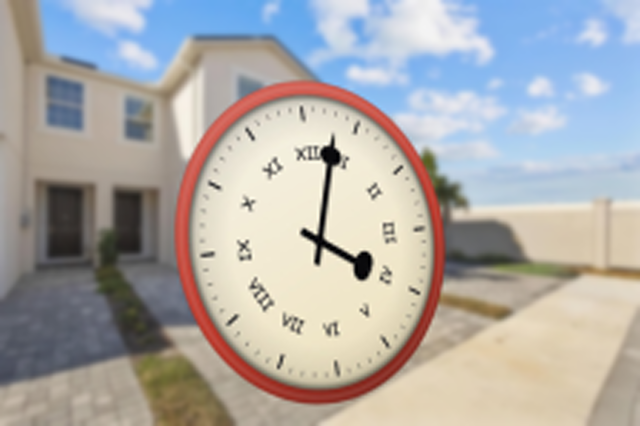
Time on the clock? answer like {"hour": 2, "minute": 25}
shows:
{"hour": 4, "minute": 3}
